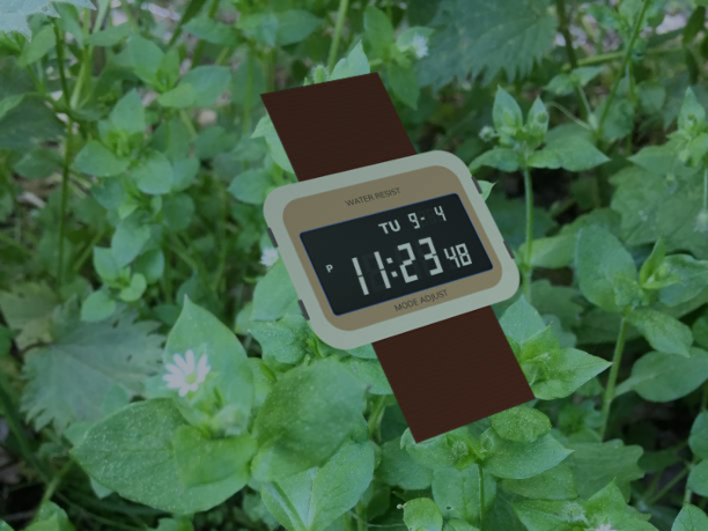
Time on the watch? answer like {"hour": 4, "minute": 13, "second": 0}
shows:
{"hour": 11, "minute": 23, "second": 48}
